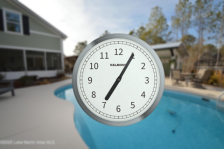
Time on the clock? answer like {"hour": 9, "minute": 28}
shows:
{"hour": 7, "minute": 5}
